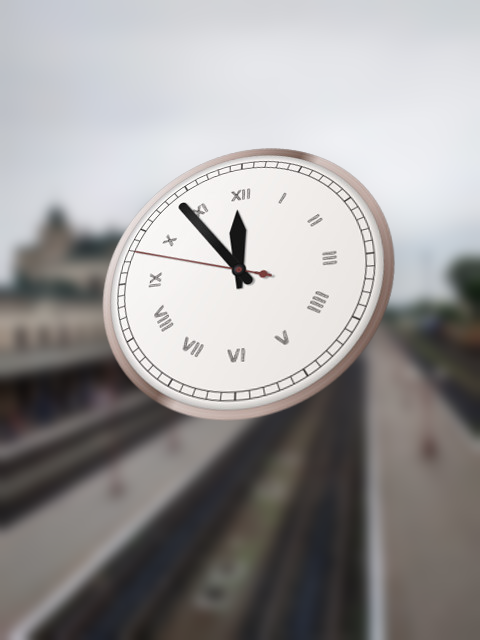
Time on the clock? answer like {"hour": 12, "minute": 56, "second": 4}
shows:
{"hour": 11, "minute": 53, "second": 48}
